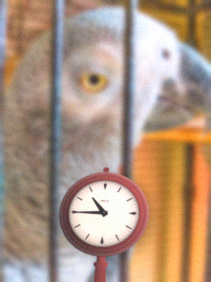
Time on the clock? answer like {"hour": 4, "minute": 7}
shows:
{"hour": 10, "minute": 45}
